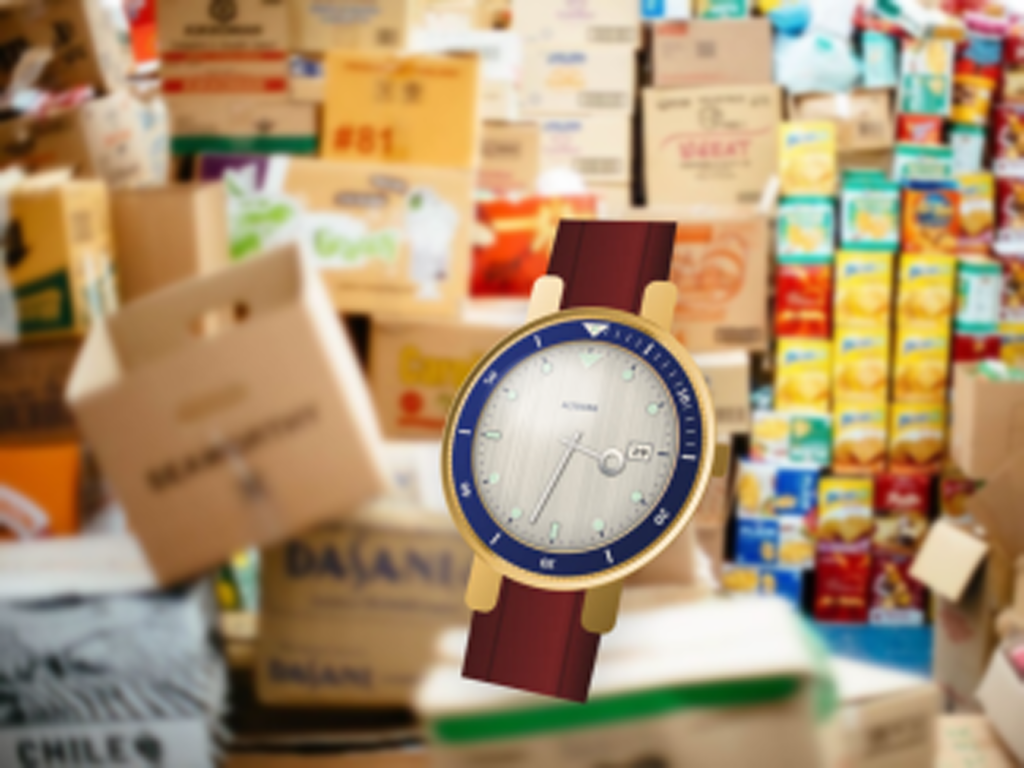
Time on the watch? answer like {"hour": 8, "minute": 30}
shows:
{"hour": 3, "minute": 33}
